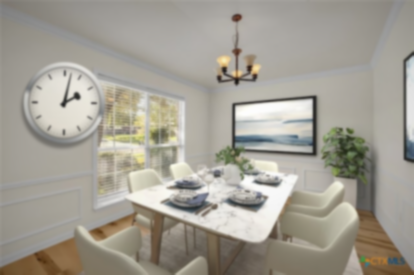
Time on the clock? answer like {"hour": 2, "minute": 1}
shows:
{"hour": 2, "minute": 2}
